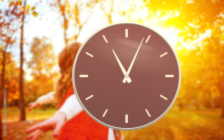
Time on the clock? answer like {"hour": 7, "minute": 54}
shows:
{"hour": 11, "minute": 4}
